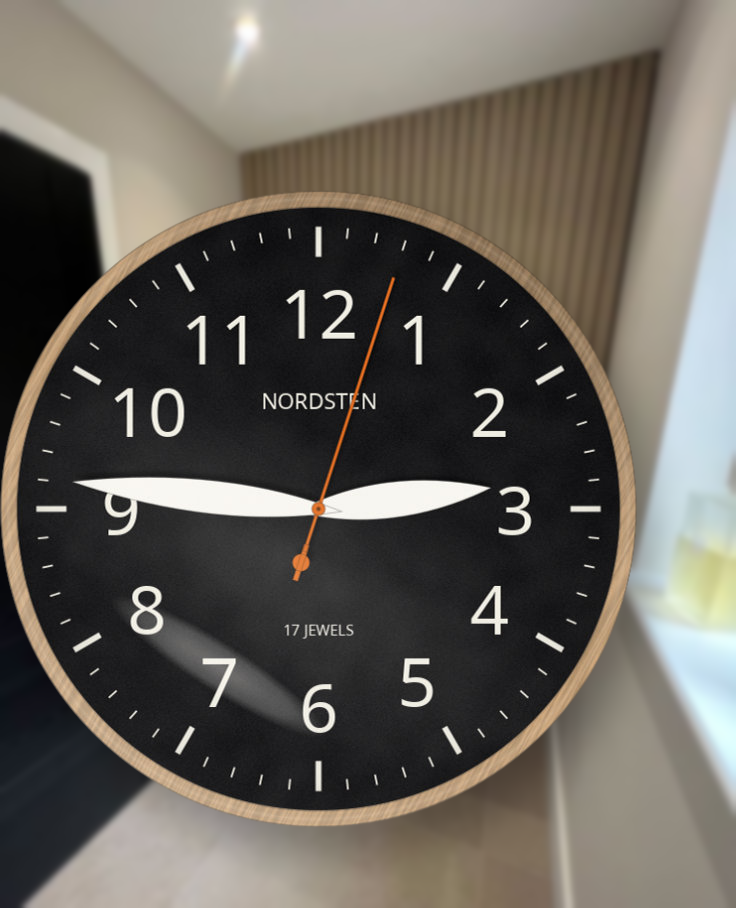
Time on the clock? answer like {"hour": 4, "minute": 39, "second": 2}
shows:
{"hour": 2, "minute": 46, "second": 3}
